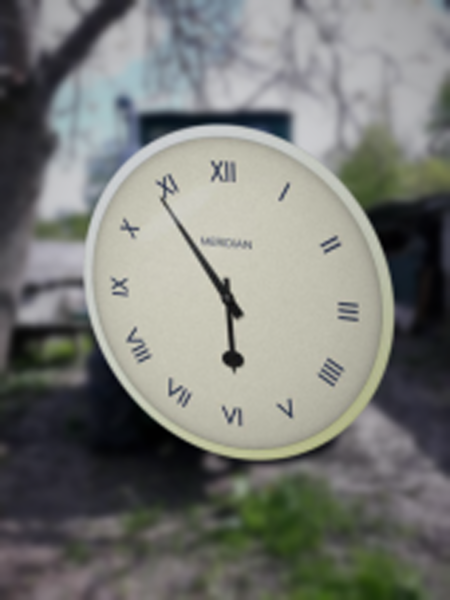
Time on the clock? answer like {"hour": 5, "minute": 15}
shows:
{"hour": 5, "minute": 54}
